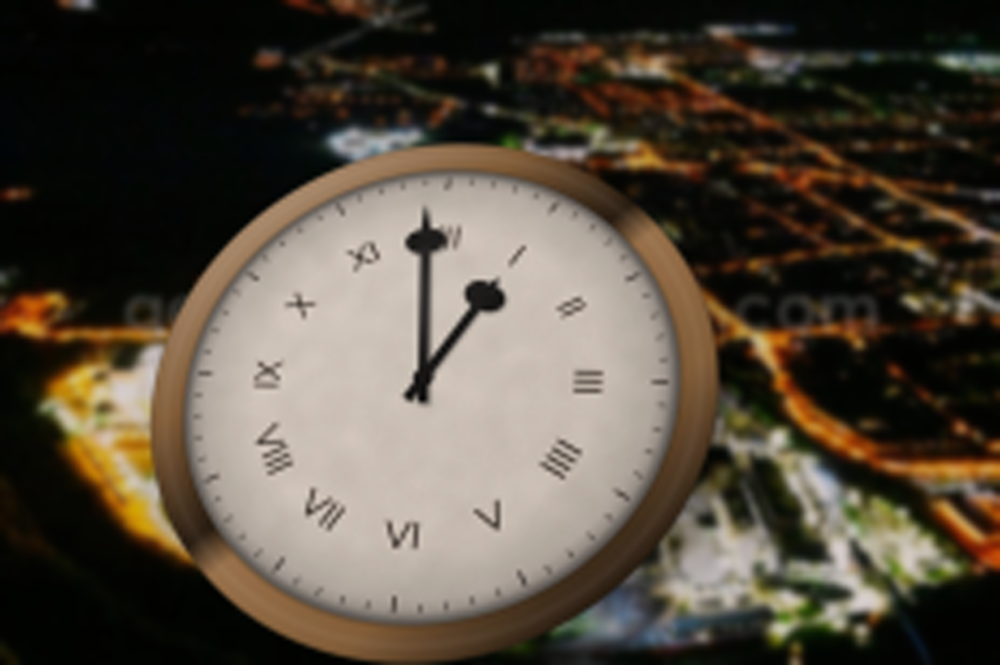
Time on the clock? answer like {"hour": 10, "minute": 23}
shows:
{"hour": 12, "minute": 59}
